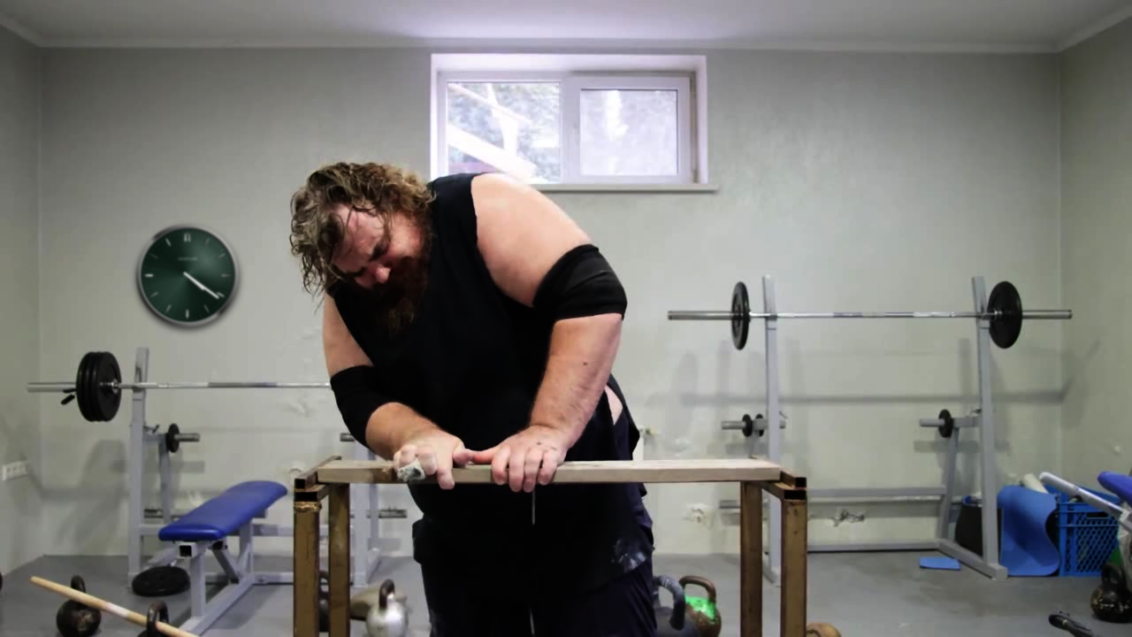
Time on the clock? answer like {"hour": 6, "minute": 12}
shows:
{"hour": 4, "minute": 21}
